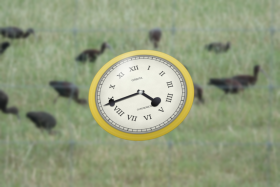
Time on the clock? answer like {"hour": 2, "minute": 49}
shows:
{"hour": 4, "minute": 44}
